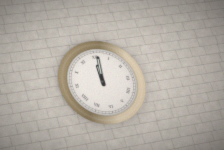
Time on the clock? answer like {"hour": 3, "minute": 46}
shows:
{"hour": 12, "minute": 1}
